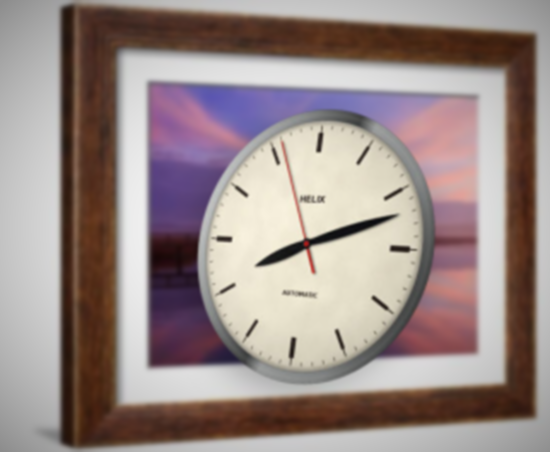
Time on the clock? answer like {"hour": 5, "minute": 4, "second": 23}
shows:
{"hour": 8, "minute": 11, "second": 56}
